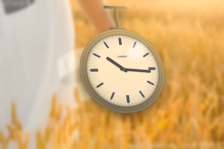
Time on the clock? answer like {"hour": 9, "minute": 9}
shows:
{"hour": 10, "minute": 16}
